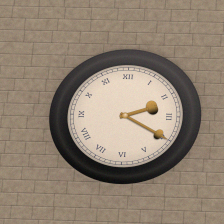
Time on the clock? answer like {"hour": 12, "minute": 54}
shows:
{"hour": 2, "minute": 20}
